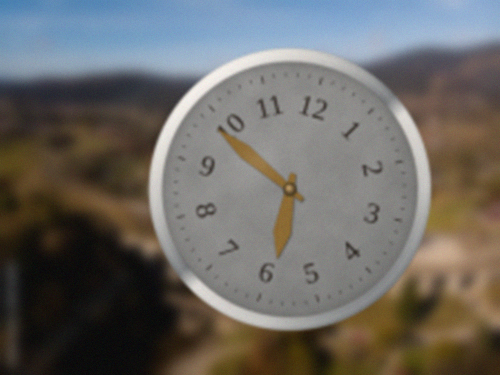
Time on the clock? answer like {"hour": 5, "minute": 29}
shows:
{"hour": 5, "minute": 49}
